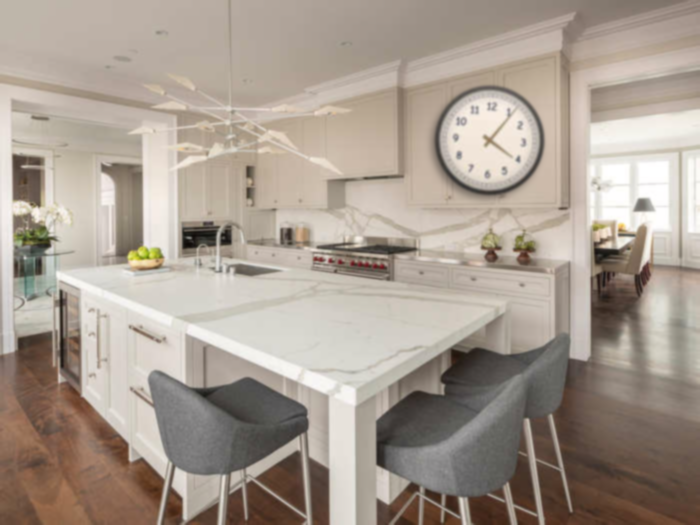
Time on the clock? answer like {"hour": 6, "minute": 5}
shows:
{"hour": 4, "minute": 6}
